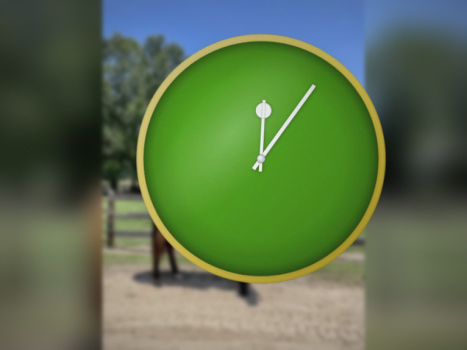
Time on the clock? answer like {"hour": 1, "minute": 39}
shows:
{"hour": 12, "minute": 6}
